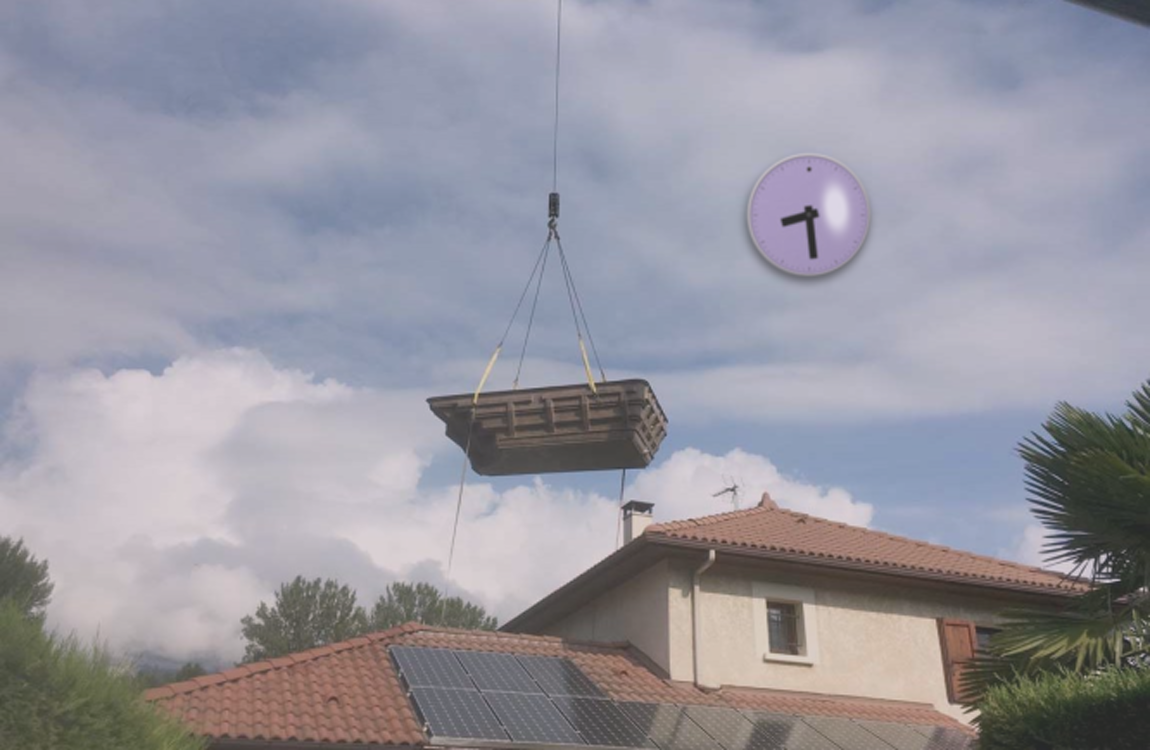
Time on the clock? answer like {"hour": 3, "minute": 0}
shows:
{"hour": 8, "minute": 29}
